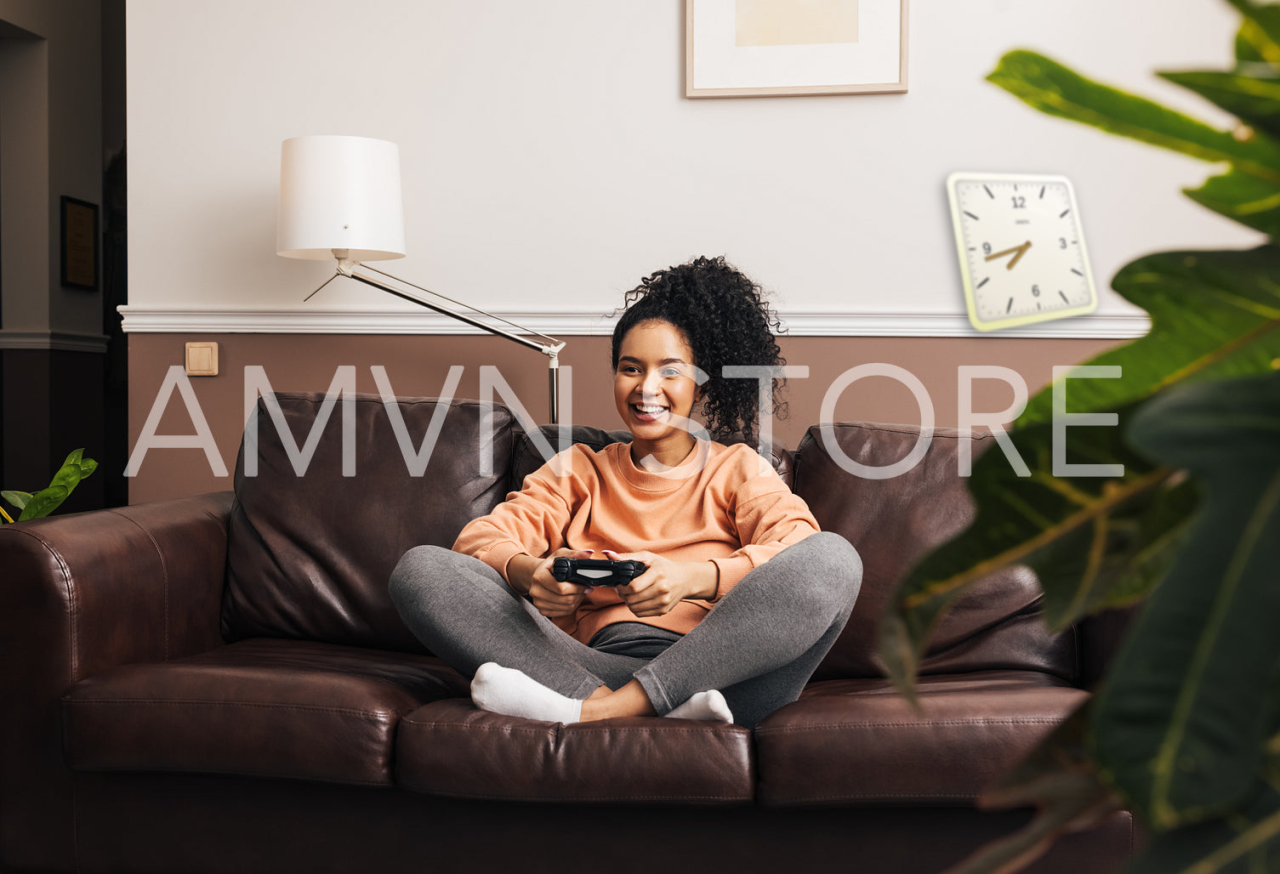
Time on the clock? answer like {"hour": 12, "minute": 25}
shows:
{"hour": 7, "minute": 43}
